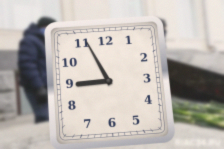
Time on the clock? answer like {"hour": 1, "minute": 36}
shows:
{"hour": 8, "minute": 56}
